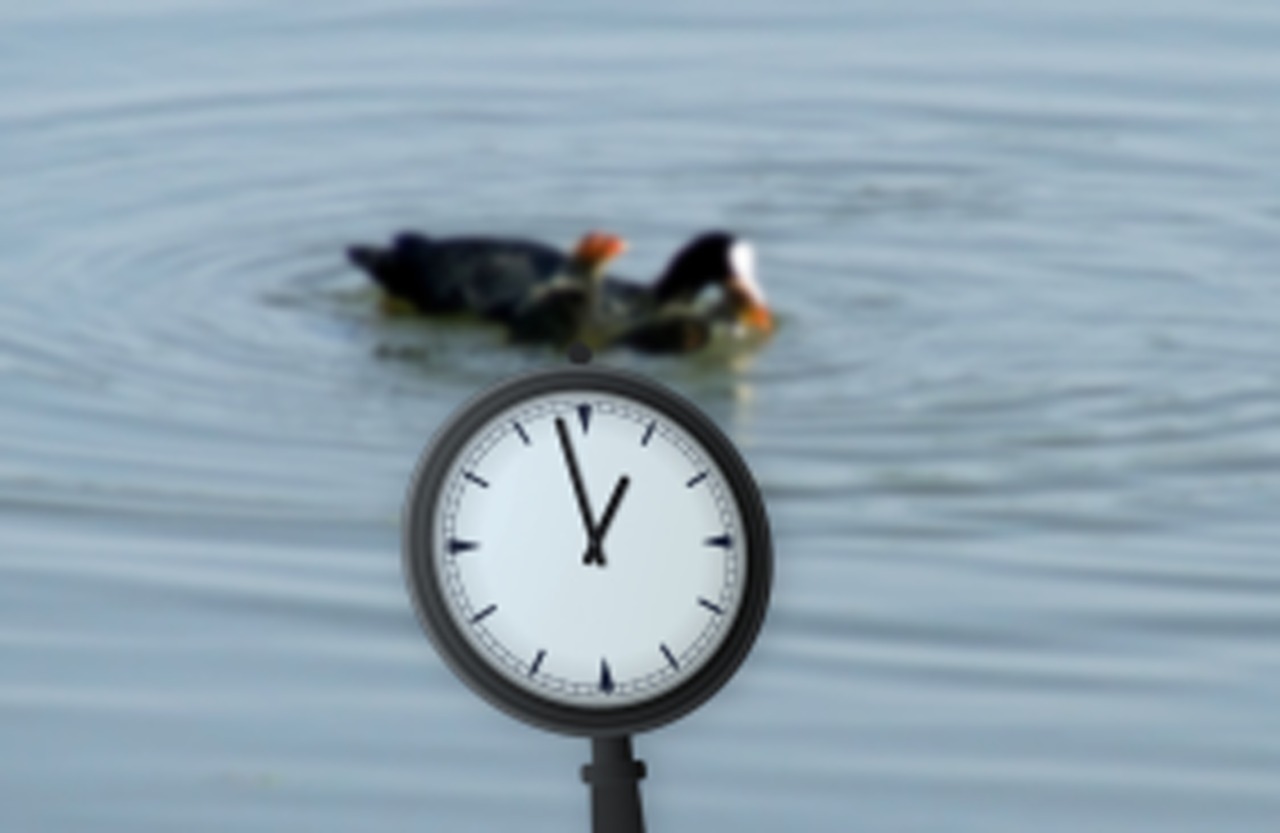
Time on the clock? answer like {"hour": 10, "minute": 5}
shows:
{"hour": 12, "minute": 58}
